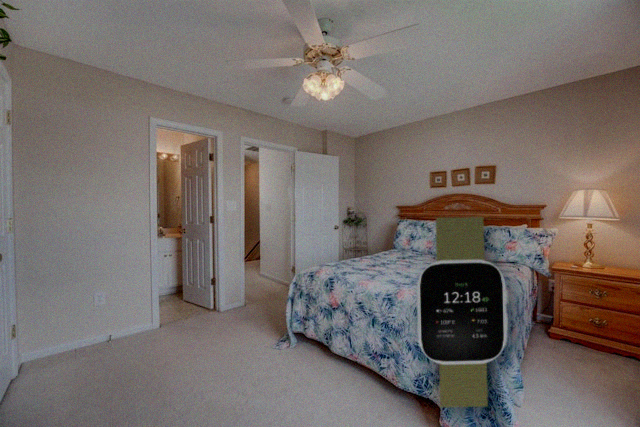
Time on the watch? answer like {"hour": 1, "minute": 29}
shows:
{"hour": 12, "minute": 18}
